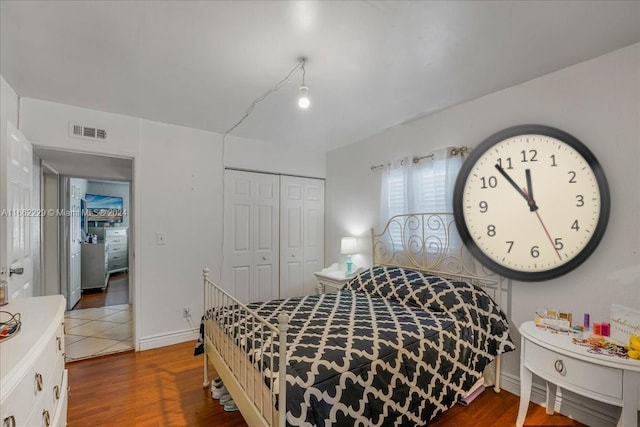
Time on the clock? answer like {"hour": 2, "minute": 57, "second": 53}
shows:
{"hour": 11, "minute": 53, "second": 26}
